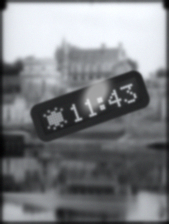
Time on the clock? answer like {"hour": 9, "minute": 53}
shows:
{"hour": 11, "minute": 43}
